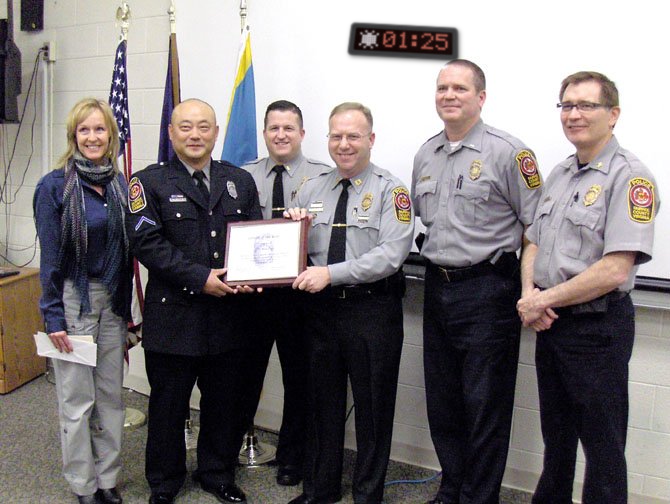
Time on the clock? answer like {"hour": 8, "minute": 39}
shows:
{"hour": 1, "minute": 25}
